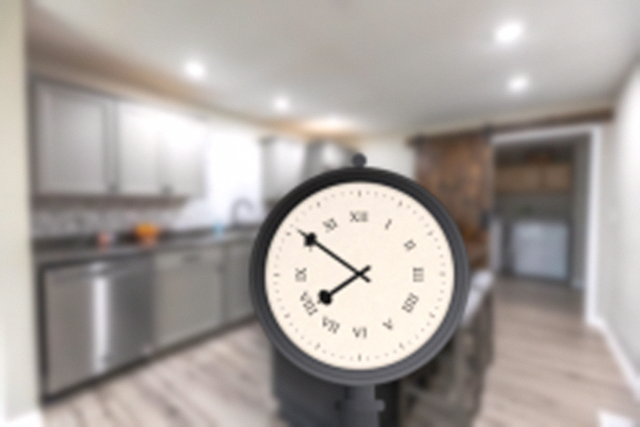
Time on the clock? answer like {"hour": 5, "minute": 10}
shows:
{"hour": 7, "minute": 51}
